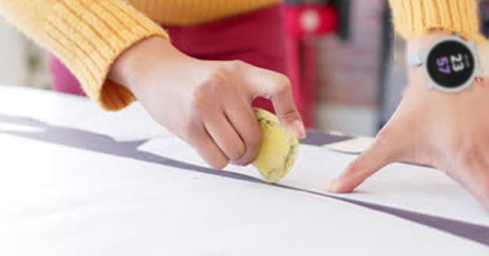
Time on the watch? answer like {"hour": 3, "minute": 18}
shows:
{"hour": 23, "minute": 57}
